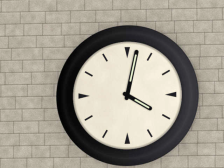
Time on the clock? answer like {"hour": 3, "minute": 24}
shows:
{"hour": 4, "minute": 2}
